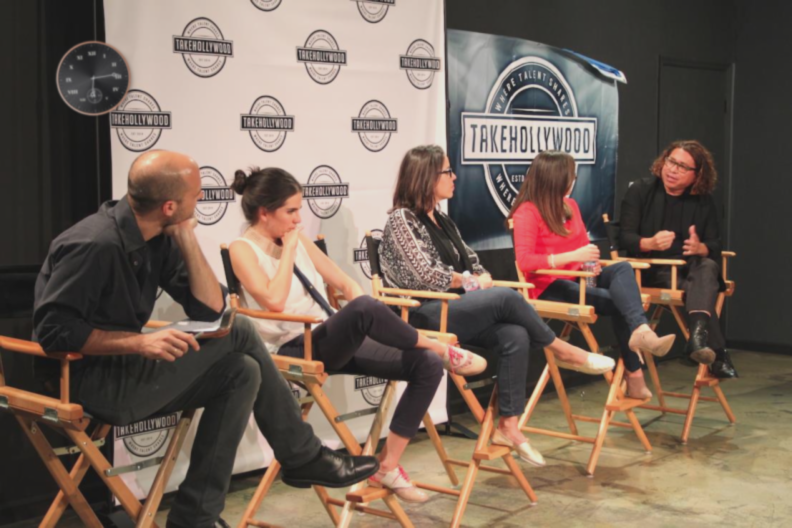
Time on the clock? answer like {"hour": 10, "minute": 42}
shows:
{"hour": 6, "minute": 14}
